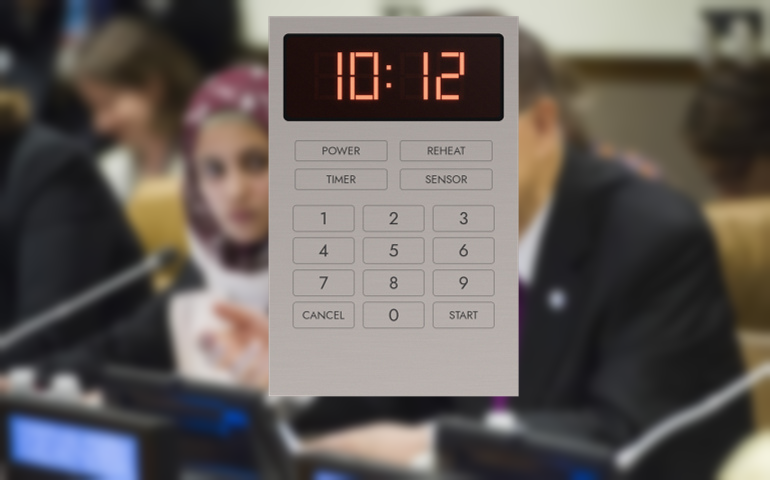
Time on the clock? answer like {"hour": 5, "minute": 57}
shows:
{"hour": 10, "minute": 12}
